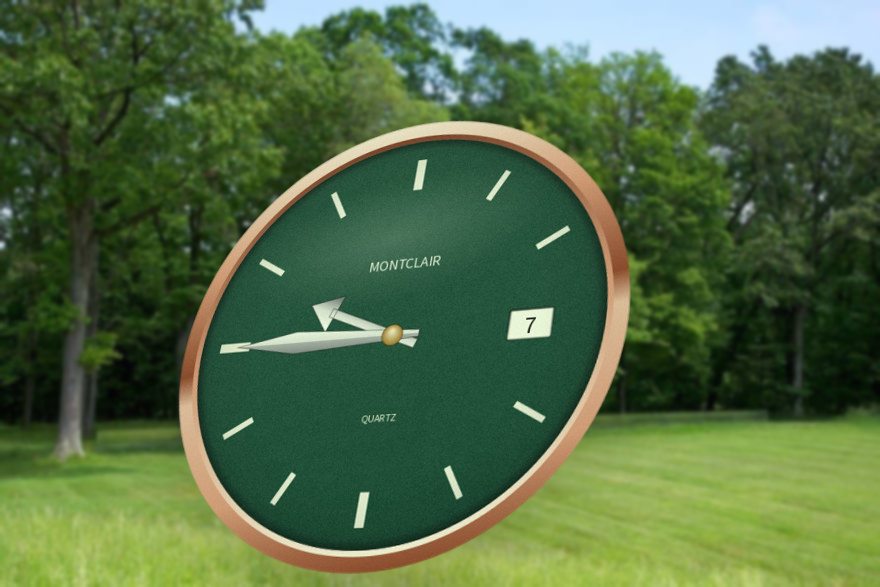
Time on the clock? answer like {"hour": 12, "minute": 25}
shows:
{"hour": 9, "minute": 45}
